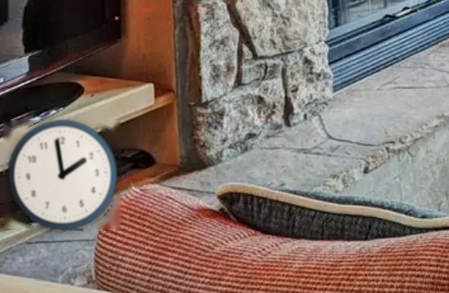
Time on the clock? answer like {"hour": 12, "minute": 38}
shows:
{"hour": 1, "minute": 59}
